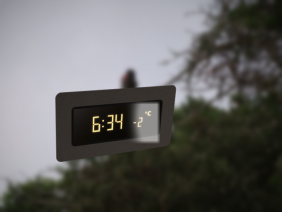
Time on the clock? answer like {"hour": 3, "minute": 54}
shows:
{"hour": 6, "minute": 34}
